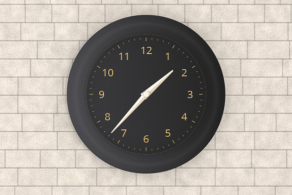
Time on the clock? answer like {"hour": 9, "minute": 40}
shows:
{"hour": 1, "minute": 37}
